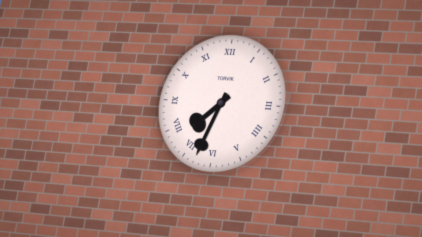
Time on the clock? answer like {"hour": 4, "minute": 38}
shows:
{"hour": 7, "minute": 33}
